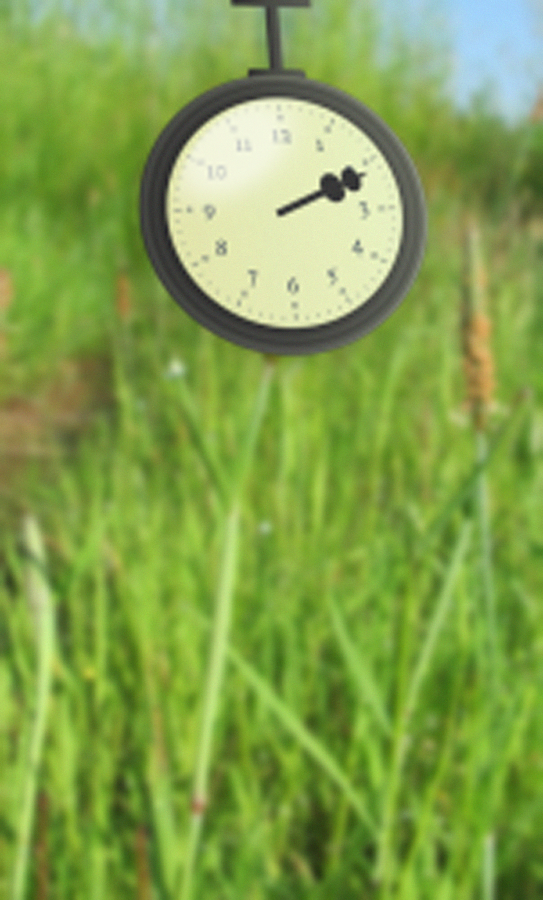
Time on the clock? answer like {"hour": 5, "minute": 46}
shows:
{"hour": 2, "minute": 11}
